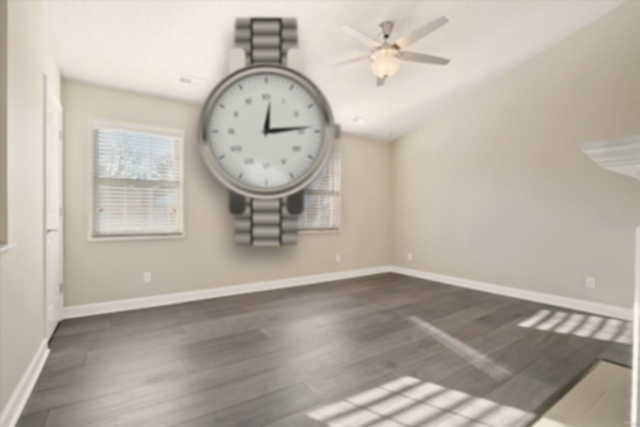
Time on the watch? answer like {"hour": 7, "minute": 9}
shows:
{"hour": 12, "minute": 14}
